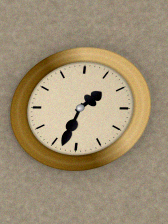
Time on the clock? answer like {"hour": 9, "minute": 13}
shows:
{"hour": 1, "minute": 33}
